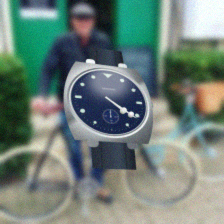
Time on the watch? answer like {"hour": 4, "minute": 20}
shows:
{"hour": 4, "minute": 21}
